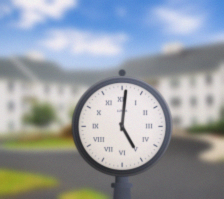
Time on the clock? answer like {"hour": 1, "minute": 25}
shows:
{"hour": 5, "minute": 1}
